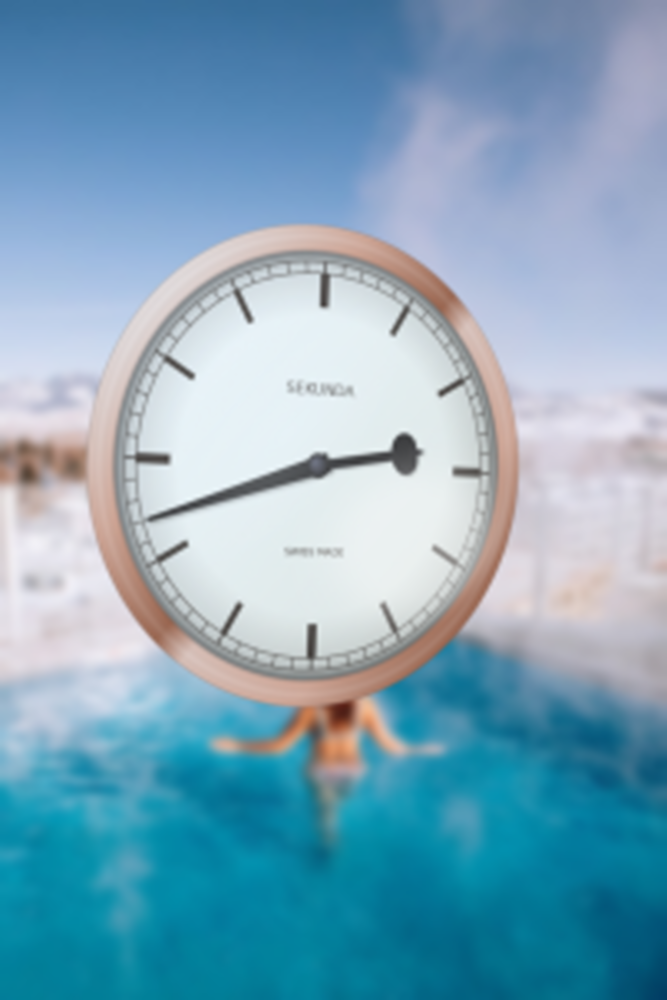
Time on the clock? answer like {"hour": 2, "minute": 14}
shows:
{"hour": 2, "minute": 42}
